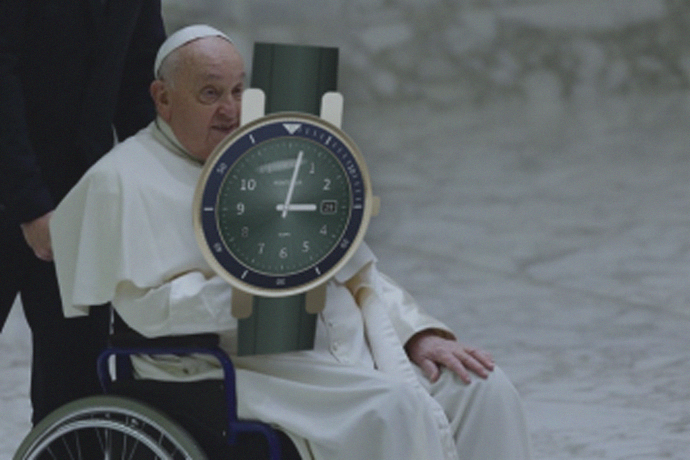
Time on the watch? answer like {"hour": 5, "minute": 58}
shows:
{"hour": 3, "minute": 2}
